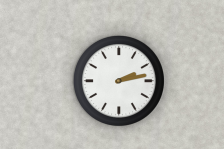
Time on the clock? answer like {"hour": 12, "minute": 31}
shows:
{"hour": 2, "minute": 13}
